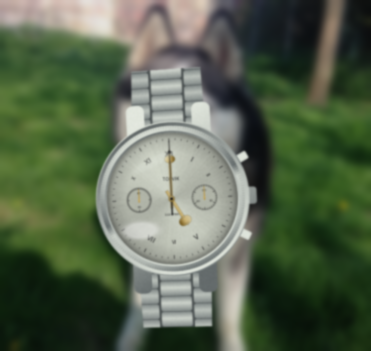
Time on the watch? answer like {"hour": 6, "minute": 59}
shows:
{"hour": 5, "minute": 0}
